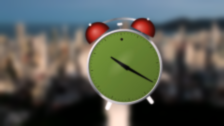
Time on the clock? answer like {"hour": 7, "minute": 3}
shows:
{"hour": 10, "minute": 21}
